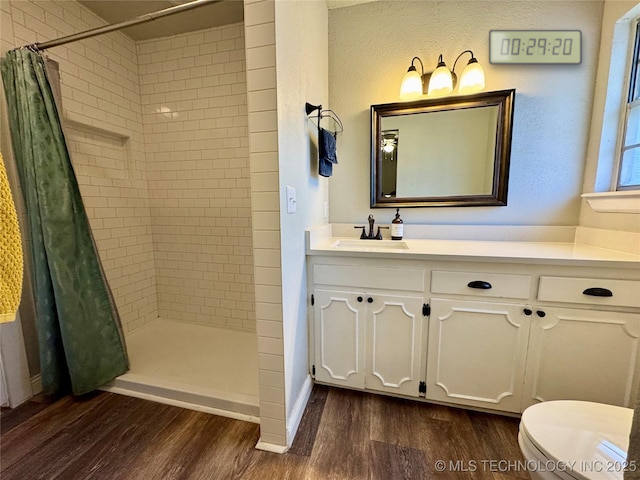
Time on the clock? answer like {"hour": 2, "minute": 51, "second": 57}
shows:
{"hour": 0, "minute": 29, "second": 20}
